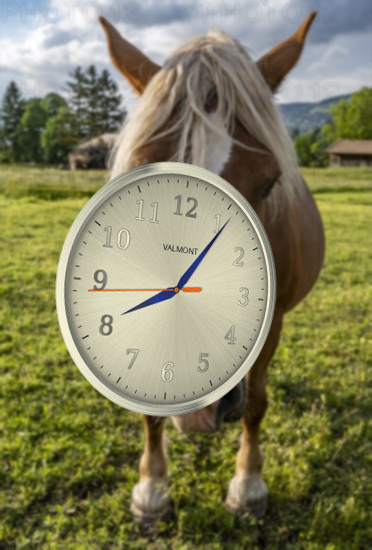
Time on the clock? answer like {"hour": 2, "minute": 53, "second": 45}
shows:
{"hour": 8, "minute": 5, "second": 44}
